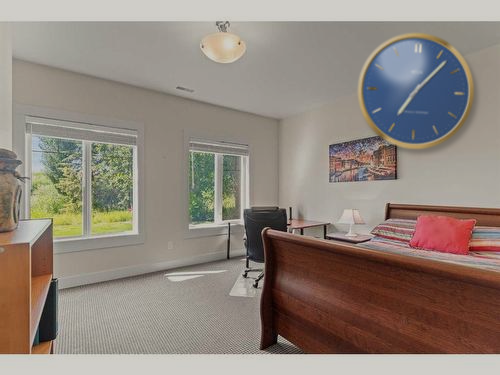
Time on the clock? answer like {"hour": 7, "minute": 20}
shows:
{"hour": 7, "minute": 7}
